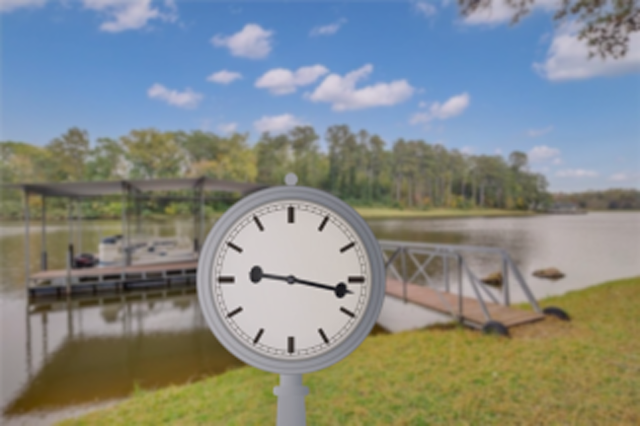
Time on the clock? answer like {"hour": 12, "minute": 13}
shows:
{"hour": 9, "minute": 17}
